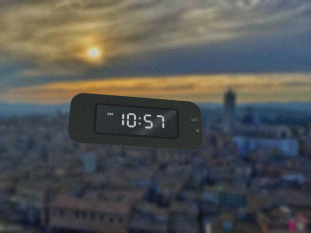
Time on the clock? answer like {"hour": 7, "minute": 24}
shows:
{"hour": 10, "minute": 57}
